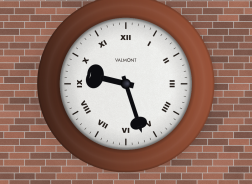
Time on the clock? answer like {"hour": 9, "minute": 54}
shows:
{"hour": 9, "minute": 27}
